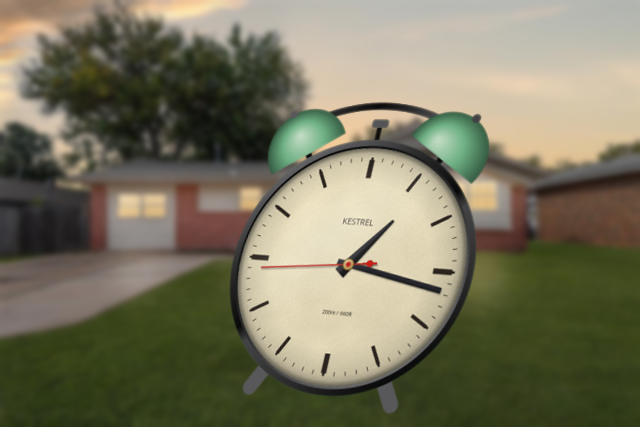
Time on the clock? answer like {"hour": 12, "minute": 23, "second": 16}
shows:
{"hour": 1, "minute": 16, "second": 44}
